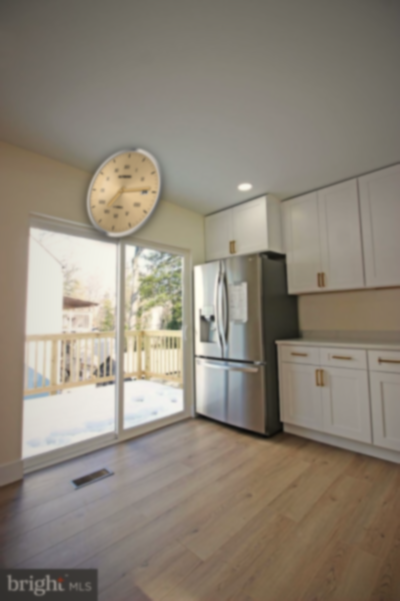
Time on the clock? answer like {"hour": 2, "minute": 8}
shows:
{"hour": 7, "minute": 14}
